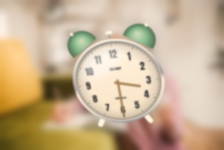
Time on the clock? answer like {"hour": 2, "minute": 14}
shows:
{"hour": 3, "minute": 30}
